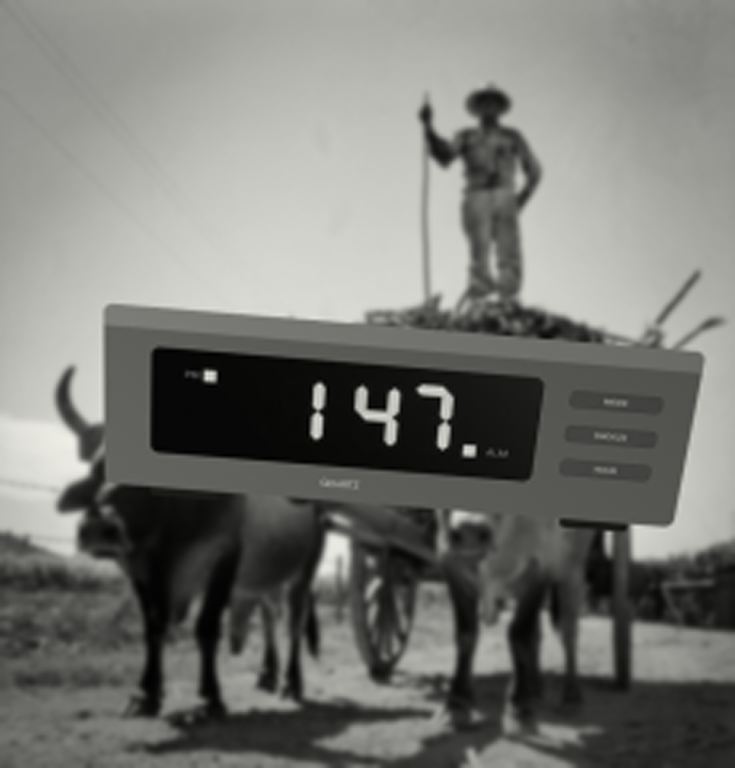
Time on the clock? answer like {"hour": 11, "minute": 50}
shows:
{"hour": 1, "minute": 47}
